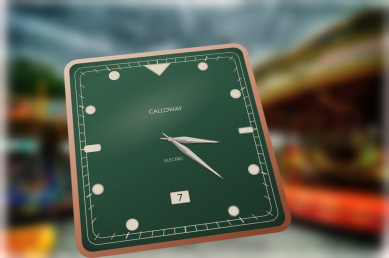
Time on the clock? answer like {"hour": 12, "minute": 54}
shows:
{"hour": 3, "minute": 23}
